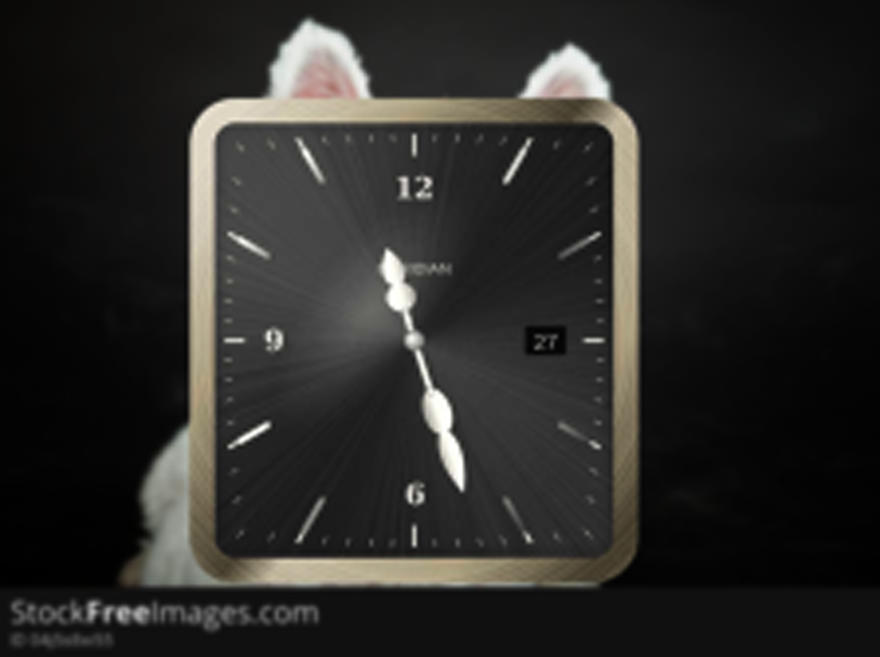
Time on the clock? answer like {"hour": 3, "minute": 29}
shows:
{"hour": 11, "minute": 27}
